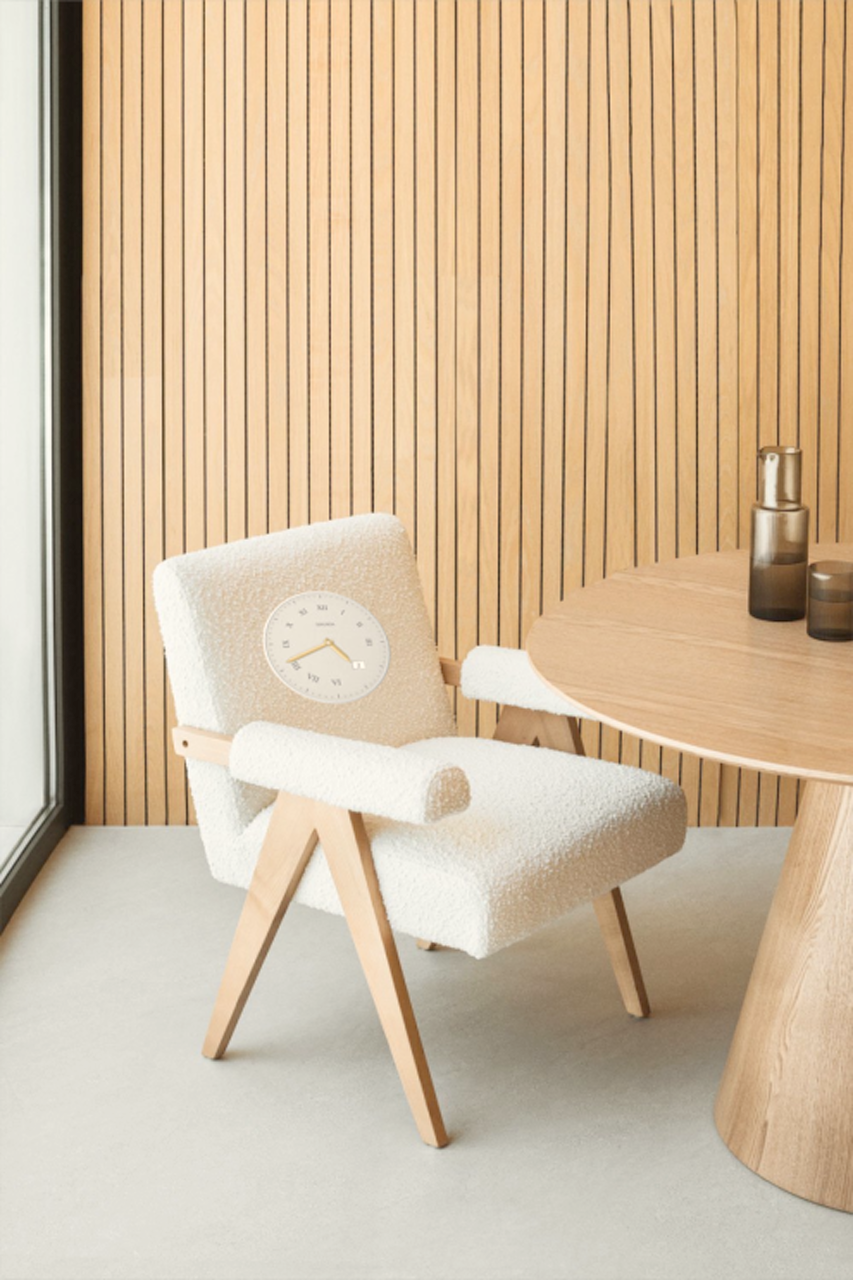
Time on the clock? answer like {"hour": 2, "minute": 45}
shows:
{"hour": 4, "minute": 41}
